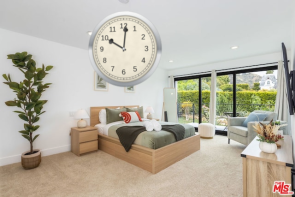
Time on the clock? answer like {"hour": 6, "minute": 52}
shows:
{"hour": 10, "minute": 1}
